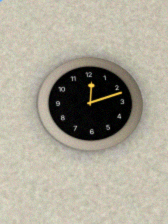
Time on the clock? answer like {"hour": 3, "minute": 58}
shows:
{"hour": 12, "minute": 12}
